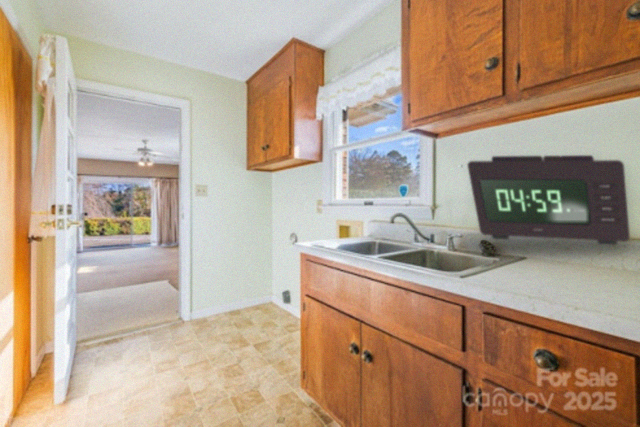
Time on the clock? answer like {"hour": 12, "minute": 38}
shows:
{"hour": 4, "minute": 59}
